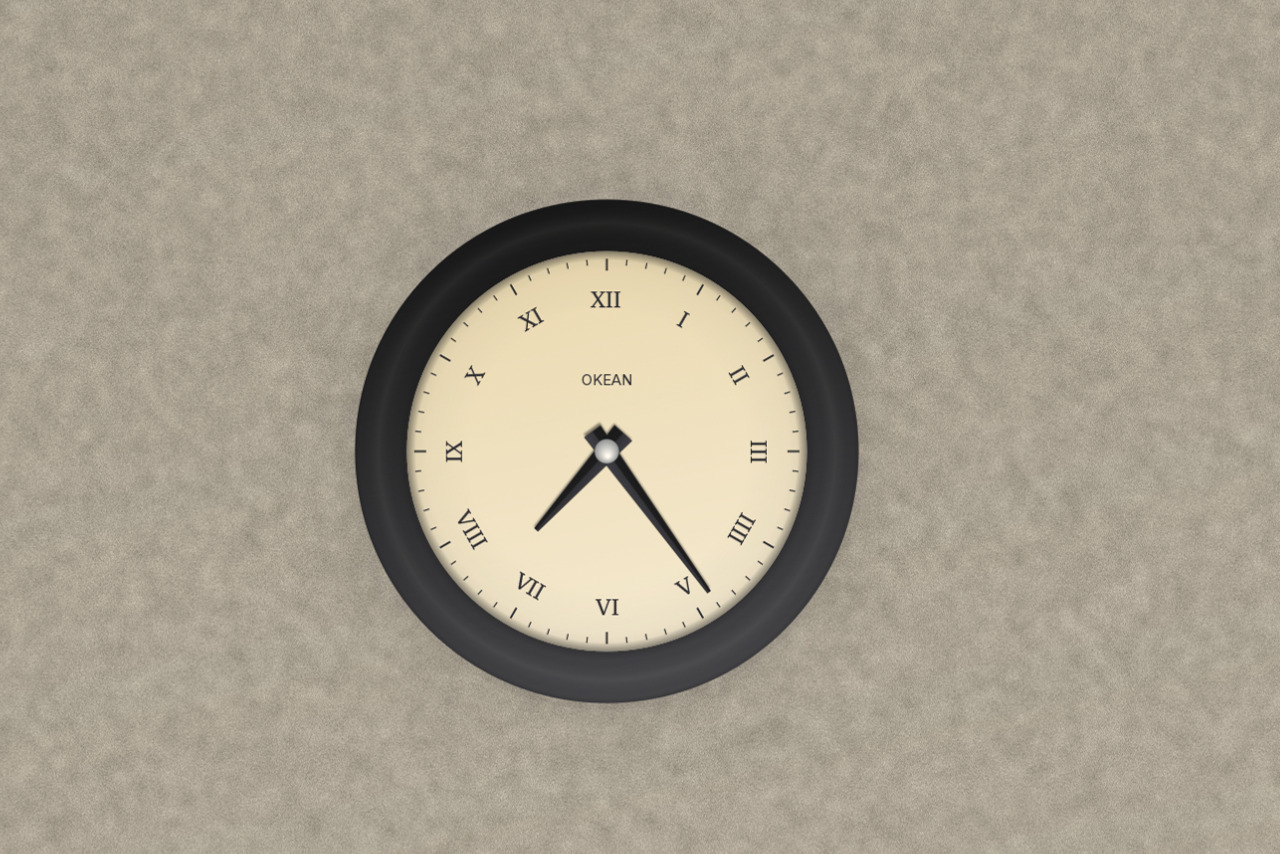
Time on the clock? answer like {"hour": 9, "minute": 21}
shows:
{"hour": 7, "minute": 24}
